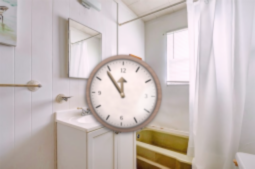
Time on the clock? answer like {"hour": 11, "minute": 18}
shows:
{"hour": 11, "minute": 54}
